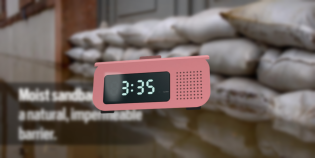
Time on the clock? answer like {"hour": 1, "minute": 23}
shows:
{"hour": 3, "minute": 35}
